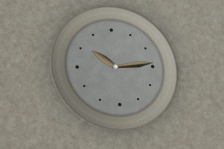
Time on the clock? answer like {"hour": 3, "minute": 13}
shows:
{"hour": 10, "minute": 14}
